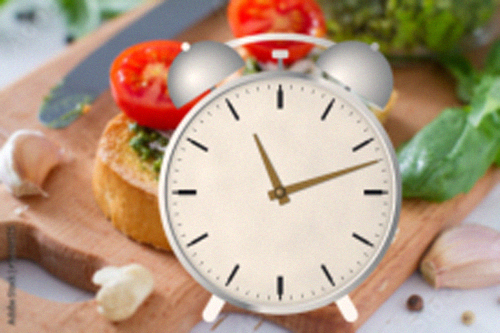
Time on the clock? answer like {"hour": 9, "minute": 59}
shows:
{"hour": 11, "minute": 12}
